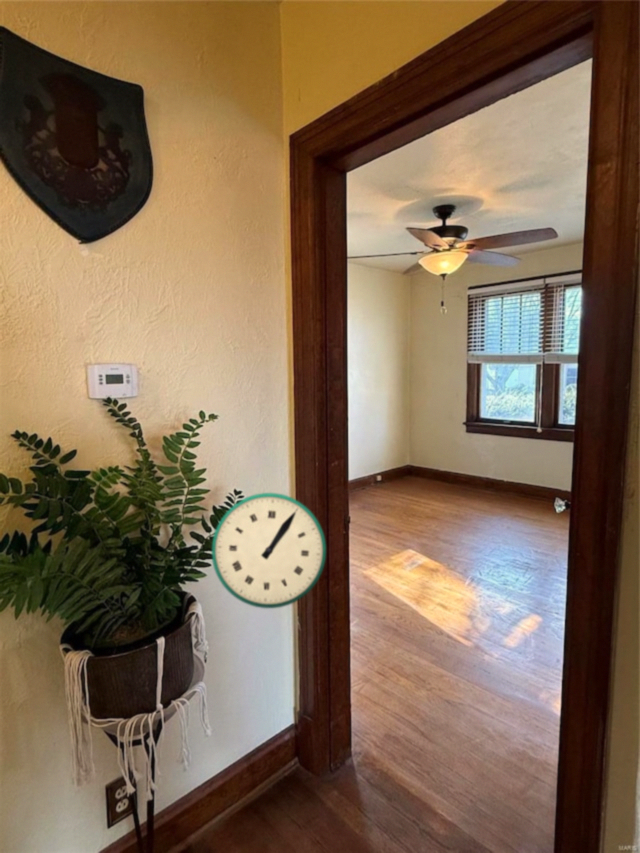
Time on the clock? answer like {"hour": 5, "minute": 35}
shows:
{"hour": 1, "minute": 5}
